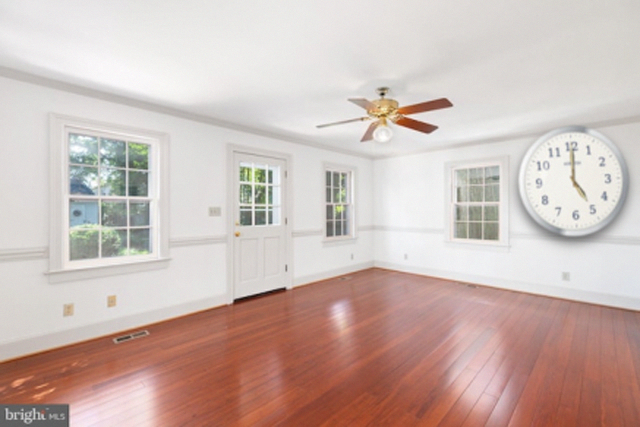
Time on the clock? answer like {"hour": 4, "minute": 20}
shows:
{"hour": 5, "minute": 0}
